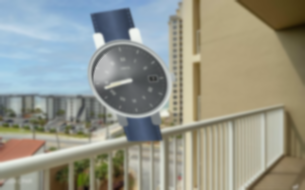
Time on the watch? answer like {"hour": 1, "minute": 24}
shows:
{"hour": 8, "minute": 43}
